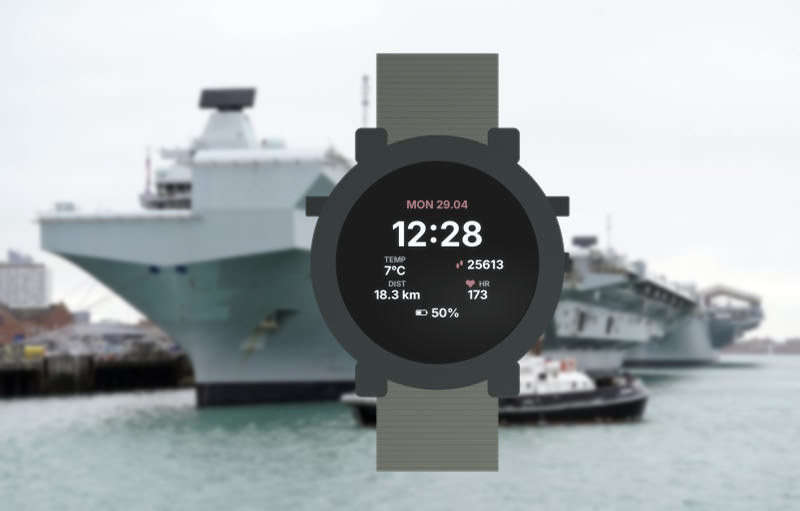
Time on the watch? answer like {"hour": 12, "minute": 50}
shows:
{"hour": 12, "minute": 28}
